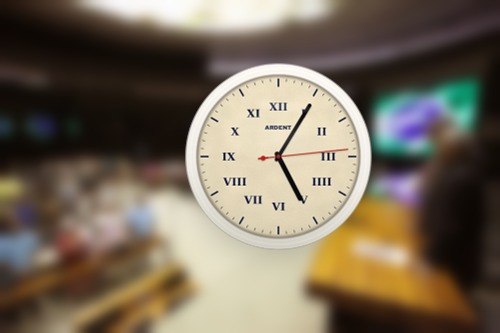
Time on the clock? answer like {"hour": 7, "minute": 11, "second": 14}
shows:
{"hour": 5, "minute": 5, "second": 14}
